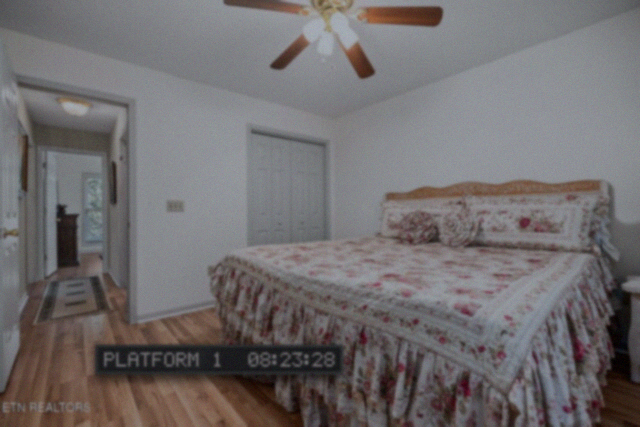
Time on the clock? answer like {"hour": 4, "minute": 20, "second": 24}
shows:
{"hour": 8, "minute": 23, "second": 28}
